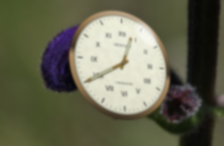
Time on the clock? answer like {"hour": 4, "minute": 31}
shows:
{"hour": 12, "minute": 40}
